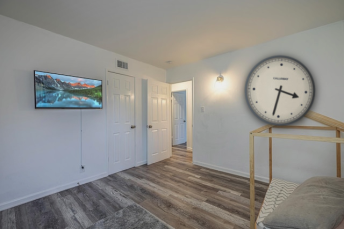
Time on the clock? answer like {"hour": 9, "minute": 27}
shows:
{"hour": 3, "minute": 32}
